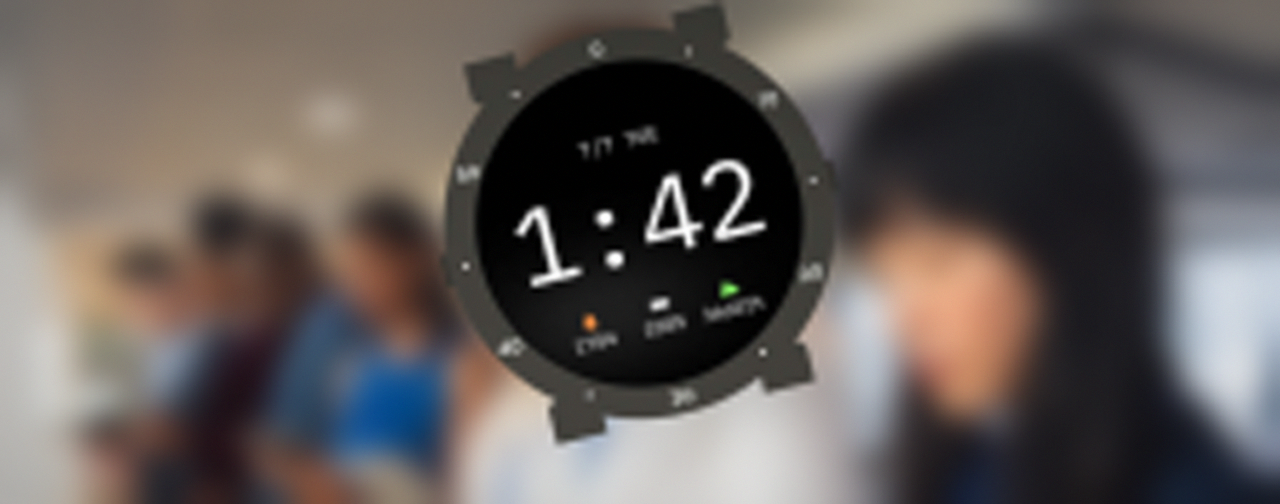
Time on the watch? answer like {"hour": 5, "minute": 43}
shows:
{"hour": 1, "minute": 42}
